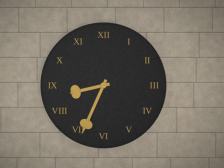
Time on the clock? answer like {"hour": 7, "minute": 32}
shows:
{"hour": 8, "minute": 34}
